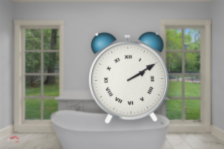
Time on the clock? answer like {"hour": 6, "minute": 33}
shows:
{"hour": 2, "minute": 10}
